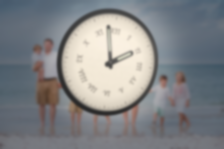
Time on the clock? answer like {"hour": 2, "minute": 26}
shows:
{"hour": 1, "minute": 58}
